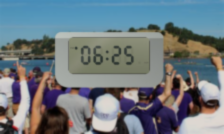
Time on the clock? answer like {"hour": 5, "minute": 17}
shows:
{"hour": 6, "minute": 25}
